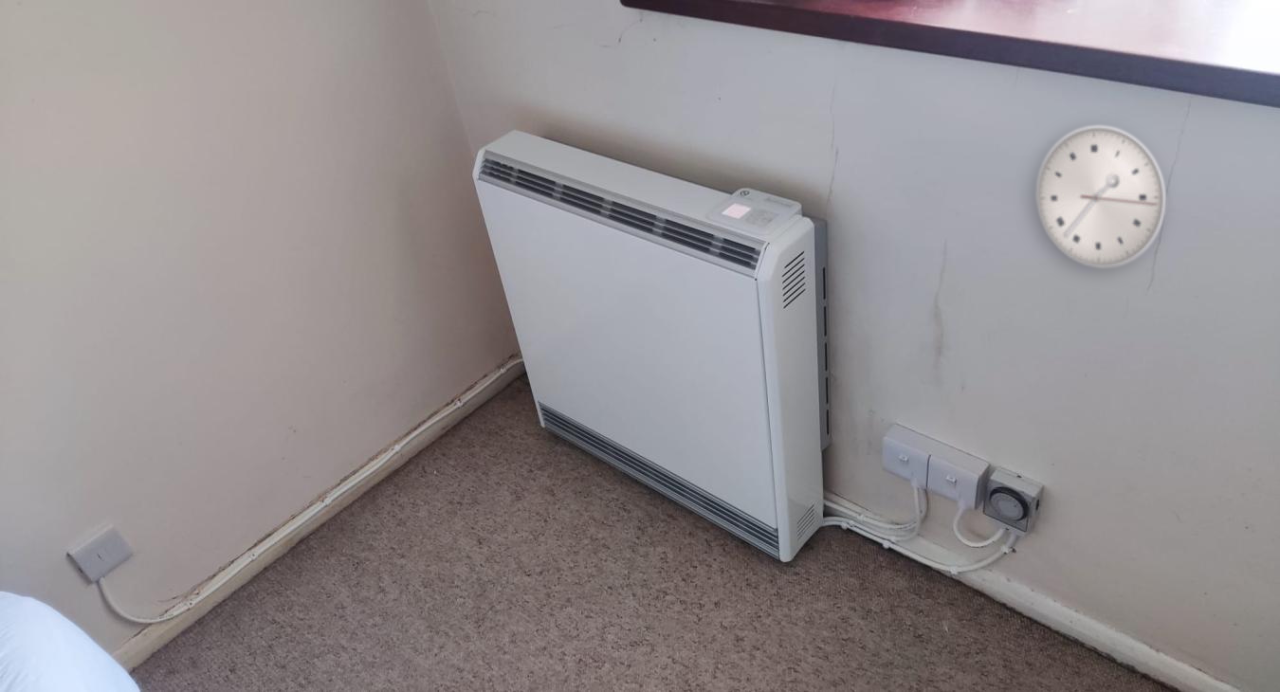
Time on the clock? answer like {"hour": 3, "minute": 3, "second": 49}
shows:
{"hour": 1, "minute": 37, "second": 16}
